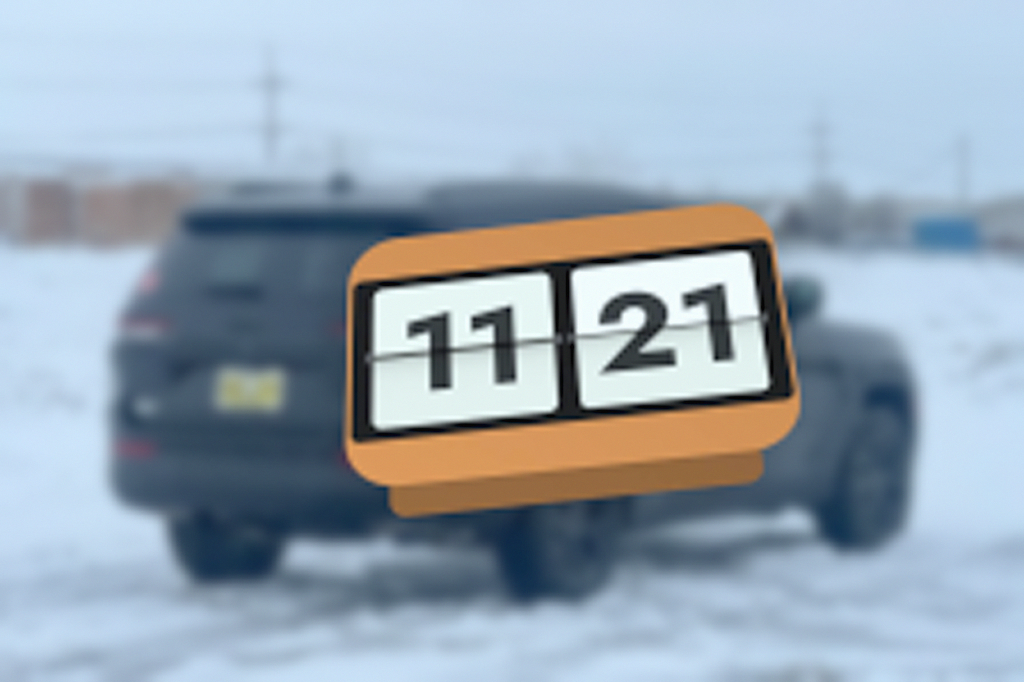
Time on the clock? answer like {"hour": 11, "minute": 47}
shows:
{"hour": 11, "minute": 21}
